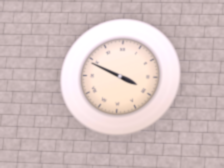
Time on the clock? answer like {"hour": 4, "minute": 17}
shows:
{"hour": 3, "minute": 49}
